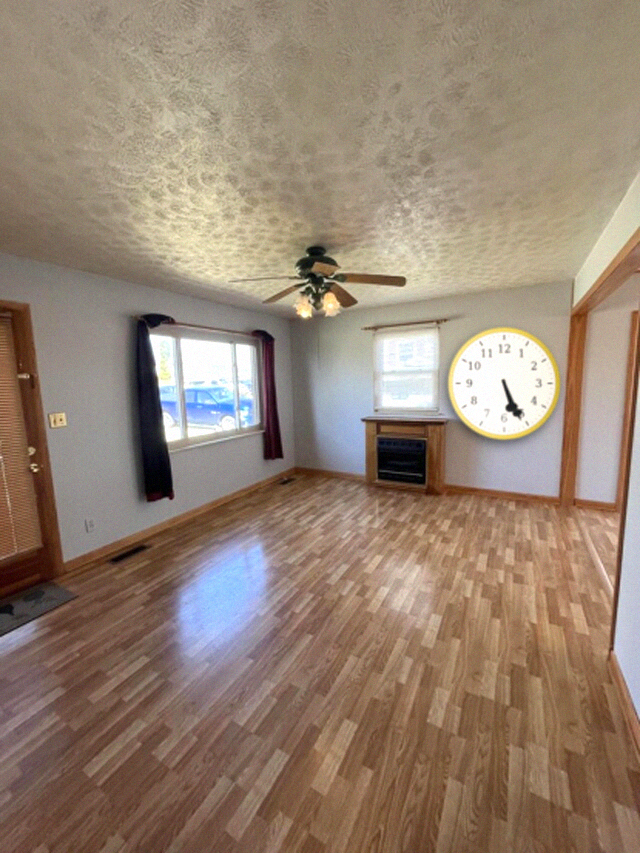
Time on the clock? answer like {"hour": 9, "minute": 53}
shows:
{"hour": 5, "minute": 26}
